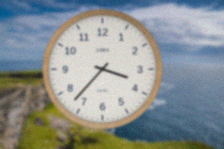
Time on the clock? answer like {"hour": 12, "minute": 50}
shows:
{"hour": 3, "minute": 37}
